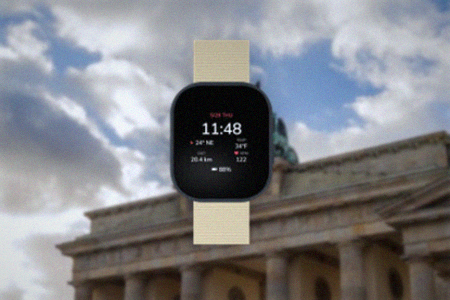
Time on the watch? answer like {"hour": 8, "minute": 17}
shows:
{"hour": 11, "minute": 48}
